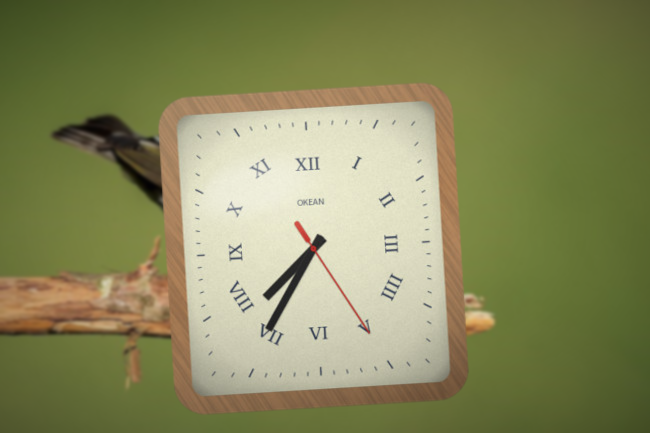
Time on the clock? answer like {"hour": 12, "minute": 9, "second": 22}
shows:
{"hour": 7, "minute": 35, "second": 25}
